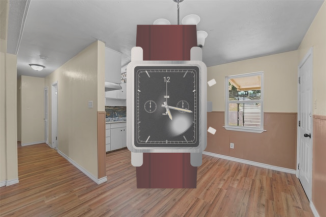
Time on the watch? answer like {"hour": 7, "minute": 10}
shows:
{"hour": 5, "minute": 17}
